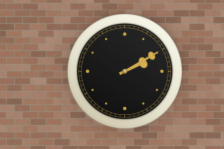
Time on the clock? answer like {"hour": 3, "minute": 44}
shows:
{"hour": 2, "minute": 10}
